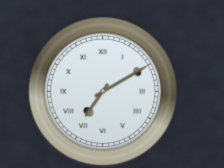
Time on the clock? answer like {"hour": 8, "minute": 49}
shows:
{"hour": 7, "minute": 10}
